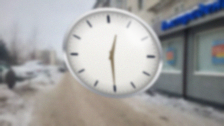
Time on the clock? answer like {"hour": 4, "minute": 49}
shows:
{"hour": 12, "minute": 30}
